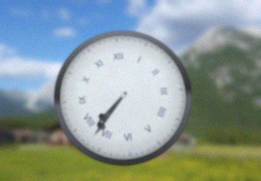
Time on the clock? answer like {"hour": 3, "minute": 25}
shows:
{"hour": 7, "minute": 37}
